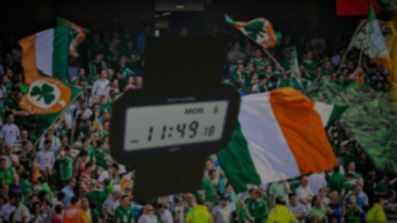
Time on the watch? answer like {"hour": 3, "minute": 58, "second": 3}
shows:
{"hour": 11, "minute": 49, "second": 18}
